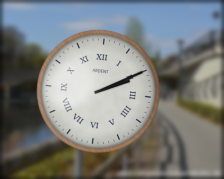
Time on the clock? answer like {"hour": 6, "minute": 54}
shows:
{"hour": 2, "minute": 10}
